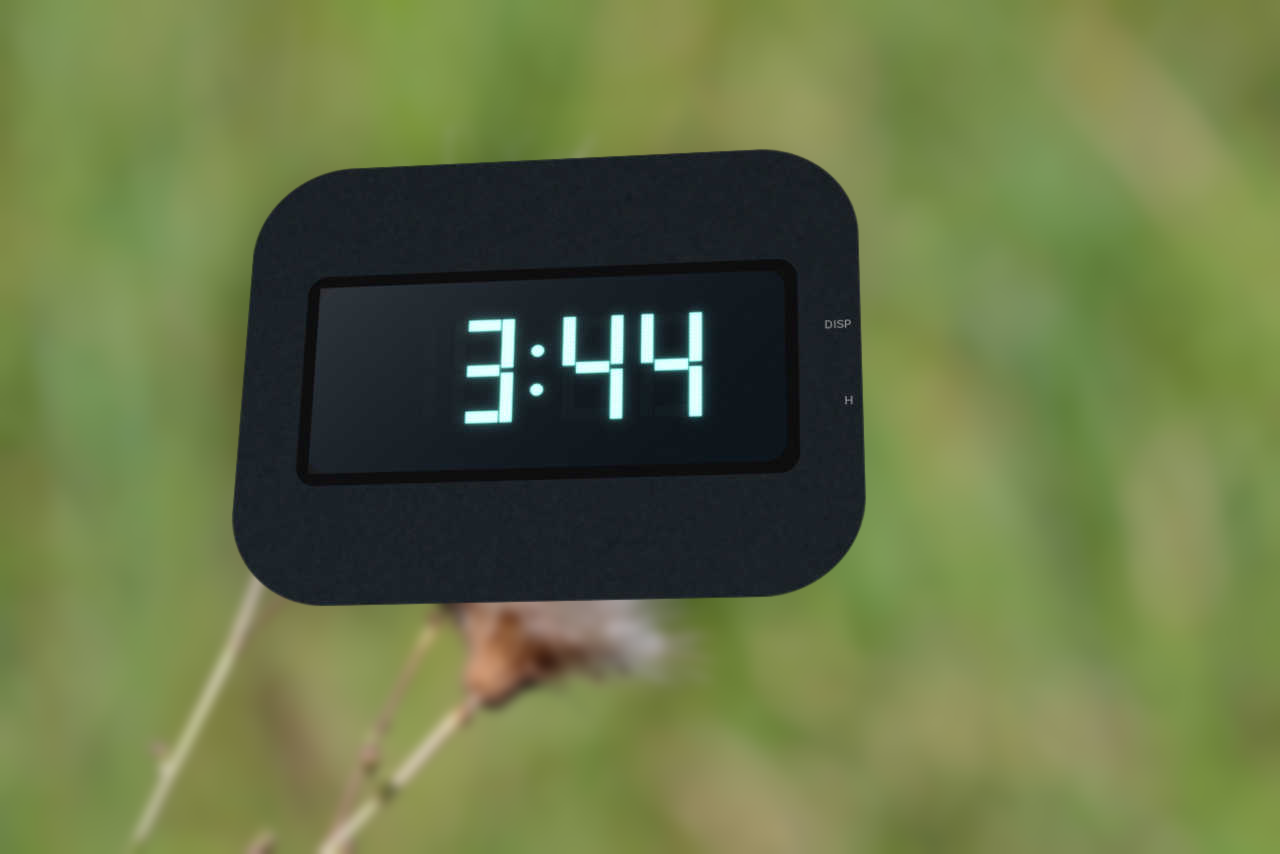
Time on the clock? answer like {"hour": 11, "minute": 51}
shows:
{"hour": 3, "minute": 44}
